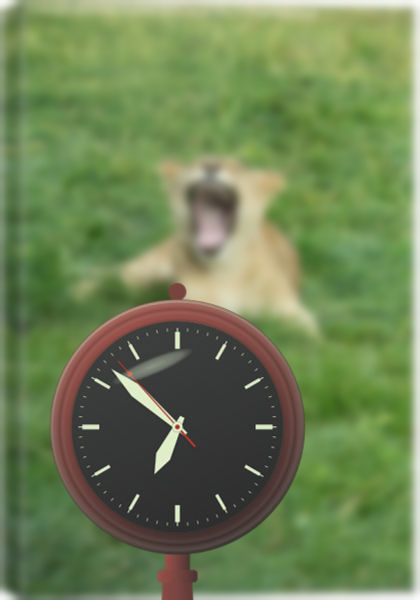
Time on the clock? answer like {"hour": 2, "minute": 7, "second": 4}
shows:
{"hour": 6, "minute": 51, "second": 53}
